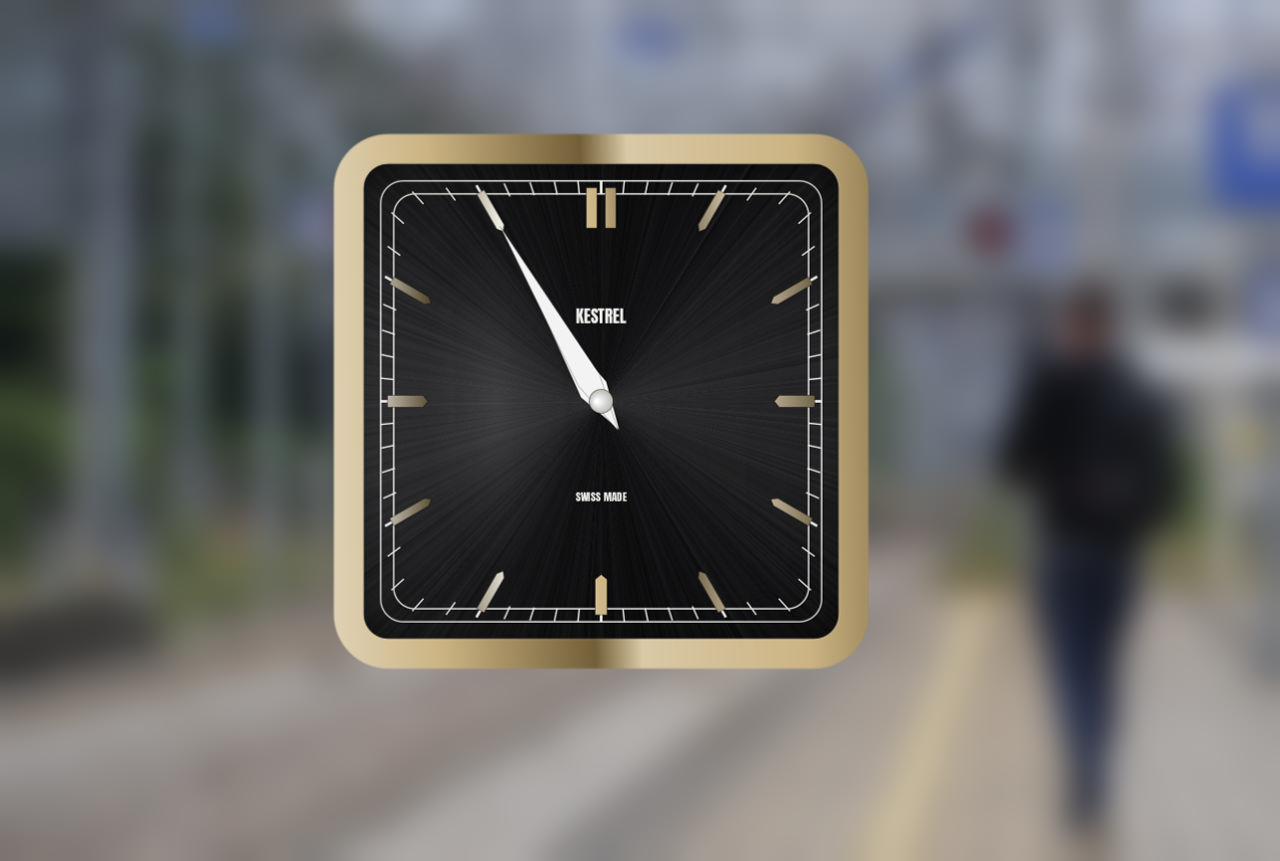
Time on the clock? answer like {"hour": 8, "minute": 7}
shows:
{"hour": 10, "minute": 55}
